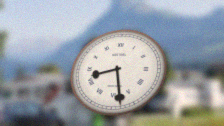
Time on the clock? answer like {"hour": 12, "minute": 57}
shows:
{"hour": 8, "minute": 28}
